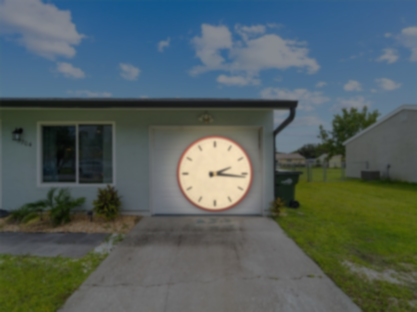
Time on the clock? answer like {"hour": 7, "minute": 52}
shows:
{"hour": 2, "minute": 16}
